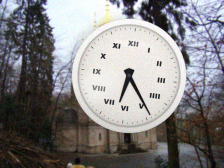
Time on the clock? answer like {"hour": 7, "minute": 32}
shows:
{"hour": 6, "minute": 24}
